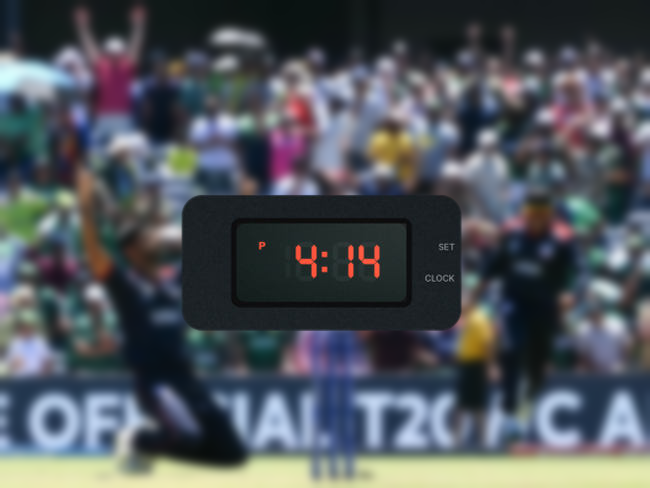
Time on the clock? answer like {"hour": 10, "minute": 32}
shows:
{"hour": 4, "minute": 14}
